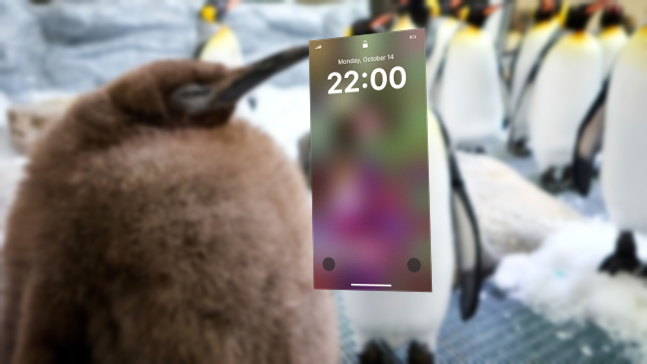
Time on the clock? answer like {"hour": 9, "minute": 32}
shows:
{"hour": 22, "minute": 0}
